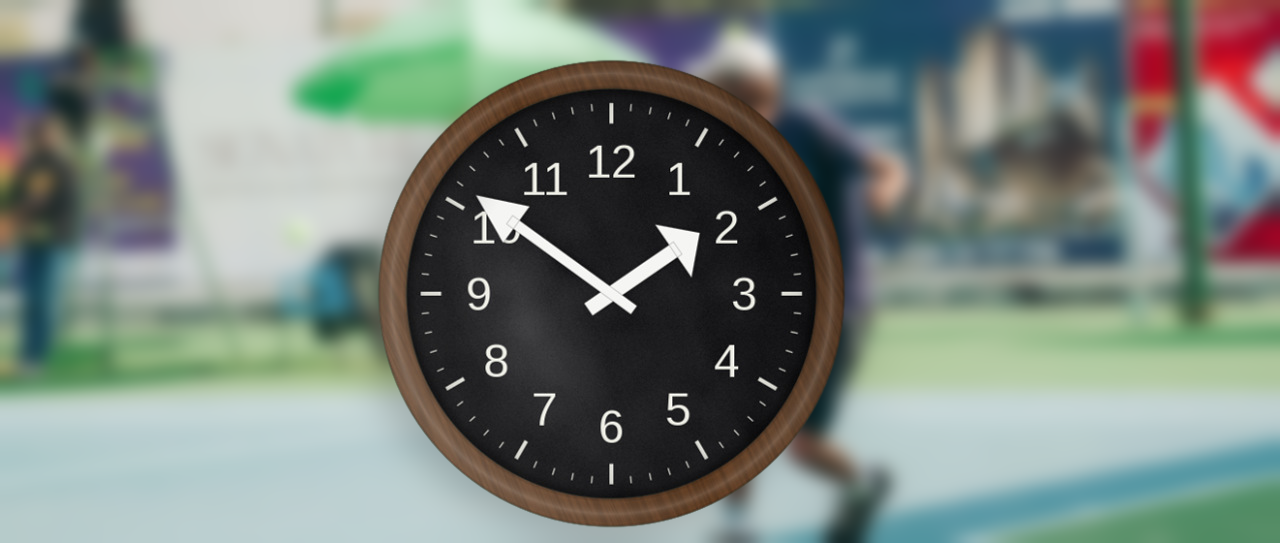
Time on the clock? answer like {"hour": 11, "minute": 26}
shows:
{"hour": 1, "minute": 51}
